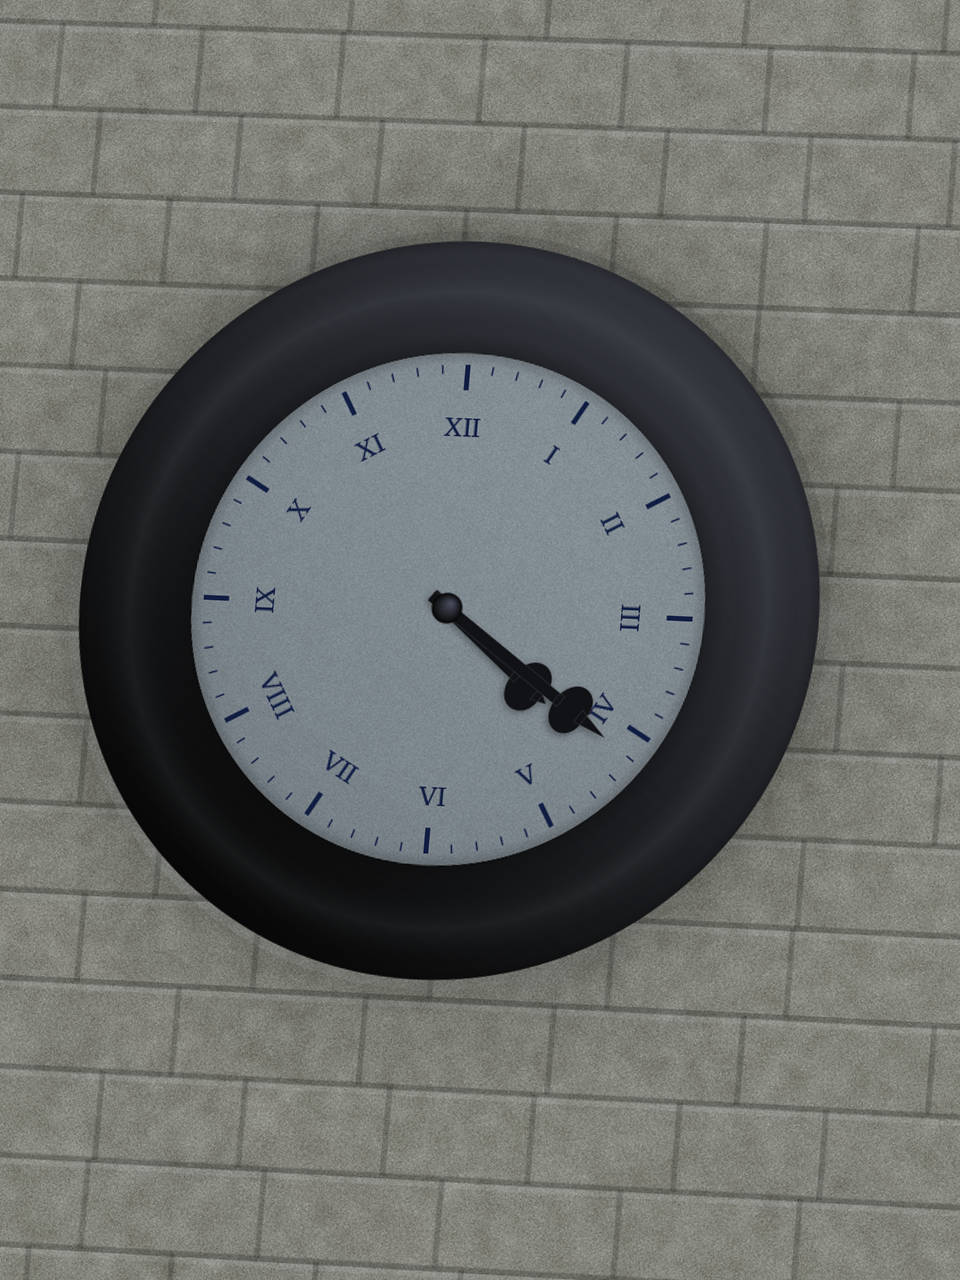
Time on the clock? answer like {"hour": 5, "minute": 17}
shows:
{"hour": 4, "minute": 21}
